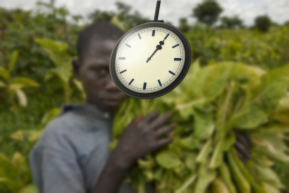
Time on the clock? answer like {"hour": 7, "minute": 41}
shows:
{"hour": 1, "minute": 5}
